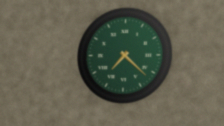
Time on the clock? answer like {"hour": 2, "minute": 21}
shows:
{"hour": 7, "minute": 22}
